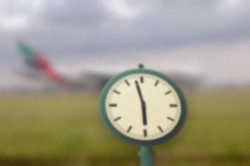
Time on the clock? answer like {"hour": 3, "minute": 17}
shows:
{"hour": 5, "minute": 58}
